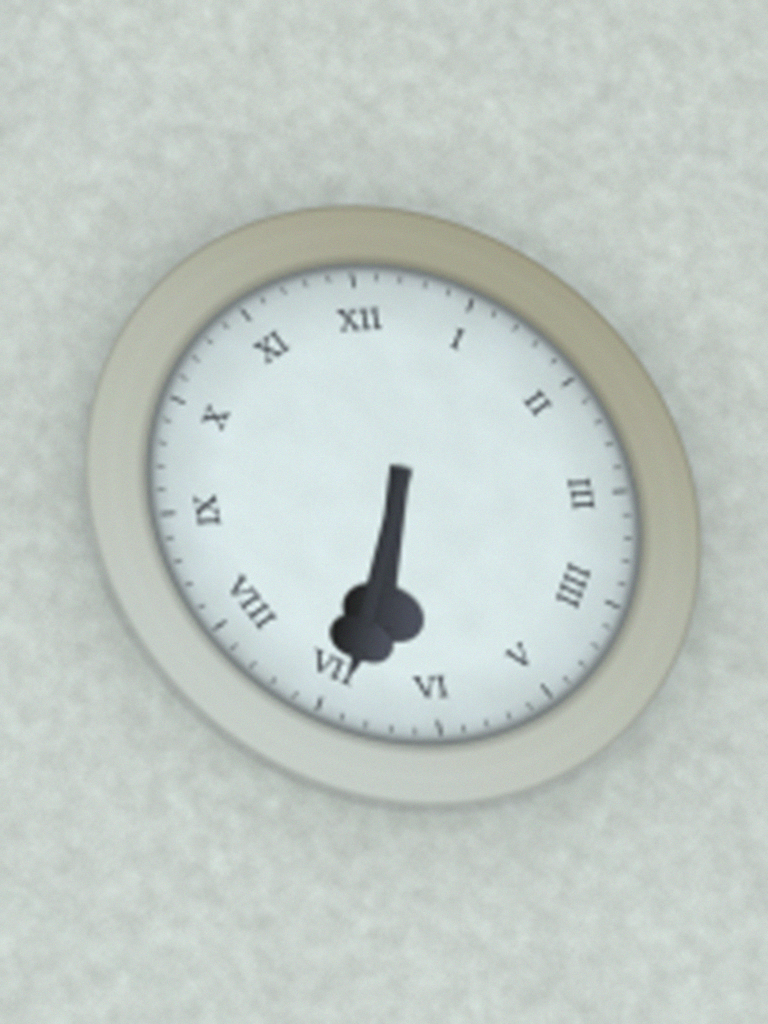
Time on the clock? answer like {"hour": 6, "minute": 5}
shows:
{"hour": 6, "minute": 34}
